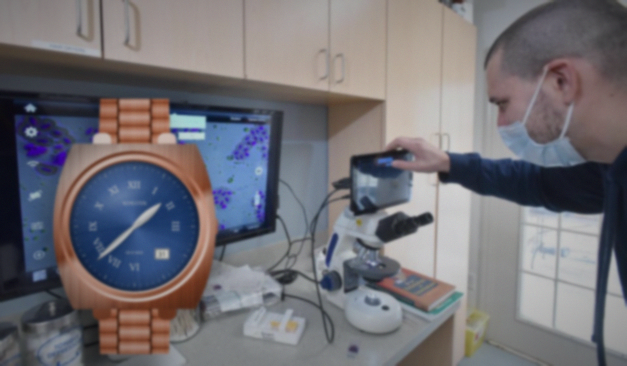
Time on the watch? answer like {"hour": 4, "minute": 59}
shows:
{"hour": 1, "minute": 38}
